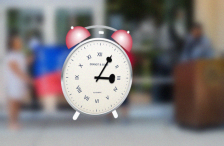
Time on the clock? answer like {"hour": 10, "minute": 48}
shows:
{"hour": 3, "minute": 5}
